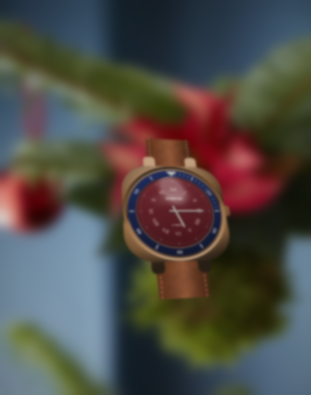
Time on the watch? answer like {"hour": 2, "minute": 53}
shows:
{"hour": 5, "minute": 15}
